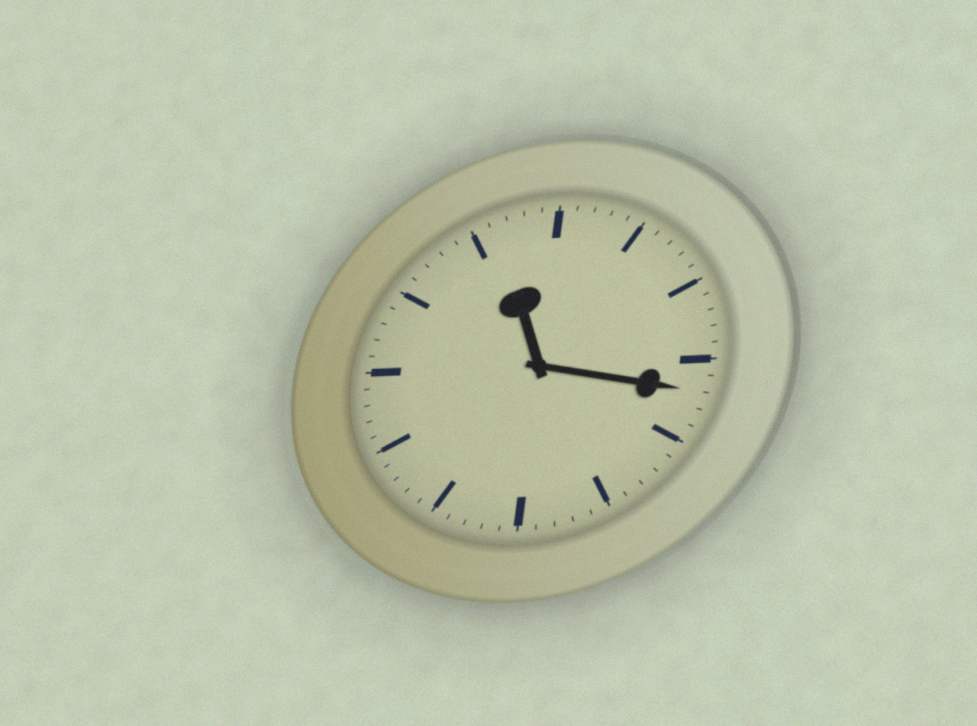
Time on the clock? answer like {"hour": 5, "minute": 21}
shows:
{"hour": 11, "minute": 17}
